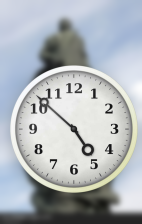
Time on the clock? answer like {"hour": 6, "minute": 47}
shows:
{"hour": 4, "minute": 52}
